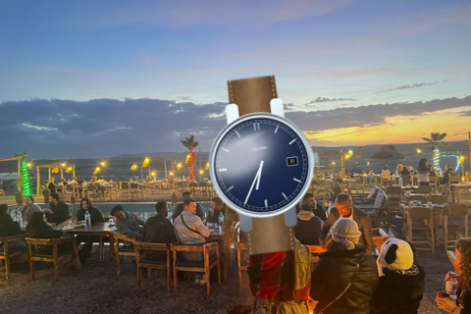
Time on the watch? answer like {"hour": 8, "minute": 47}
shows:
{"hour": 6, "minute": 35}
